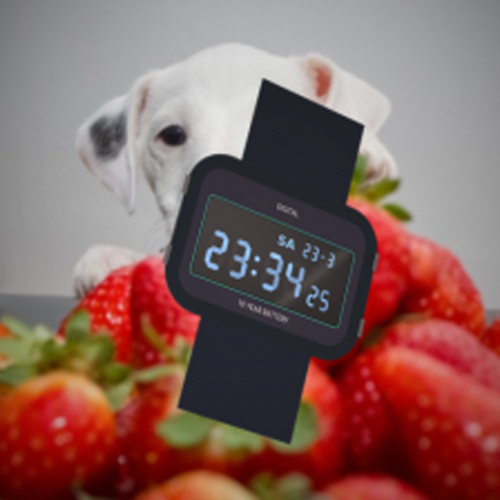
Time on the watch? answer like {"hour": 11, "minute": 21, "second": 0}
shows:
{"hour": 23, "minute": 34, "second": 25}
